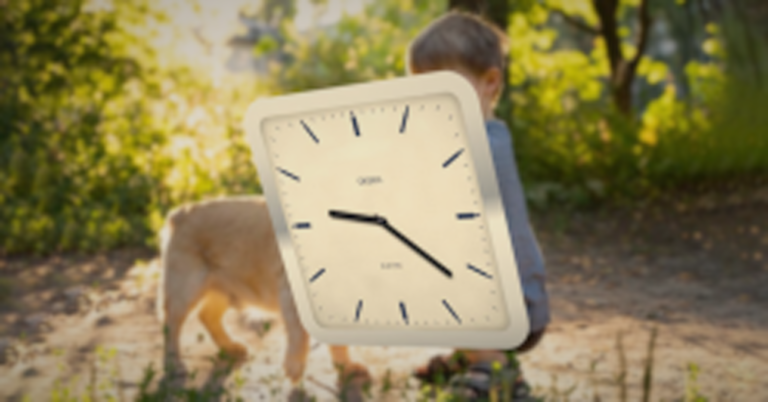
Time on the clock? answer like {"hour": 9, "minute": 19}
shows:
{"hour": 9, "minute": 22}
